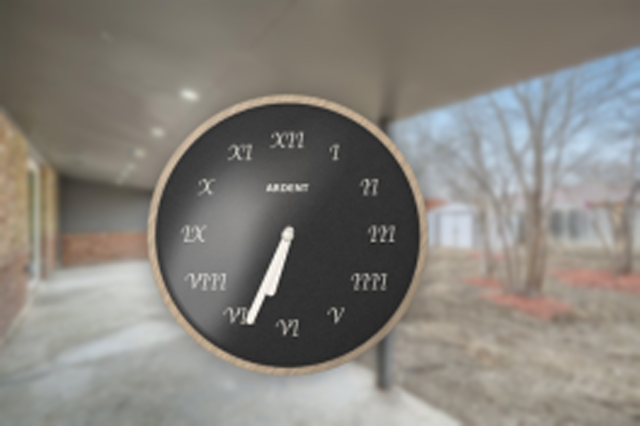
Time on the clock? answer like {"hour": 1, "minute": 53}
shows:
{"hour": 6, "minute": 34}
